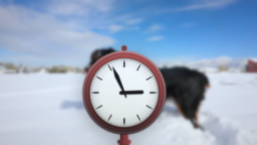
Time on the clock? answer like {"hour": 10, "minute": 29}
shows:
{"hour": 2, "minute": 56}
